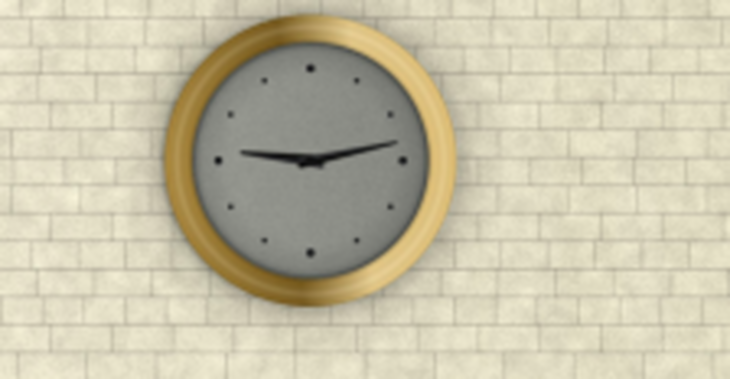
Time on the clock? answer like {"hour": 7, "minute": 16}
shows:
{"hour": 9, "minute": 13}
